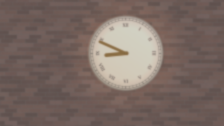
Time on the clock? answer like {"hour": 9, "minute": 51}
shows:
{"hour": 8, "minute": 49}
